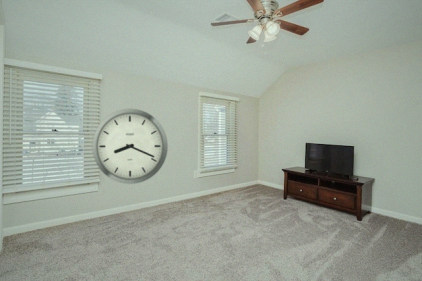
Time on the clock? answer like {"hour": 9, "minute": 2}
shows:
{"hour": 8, "minute": 19}
